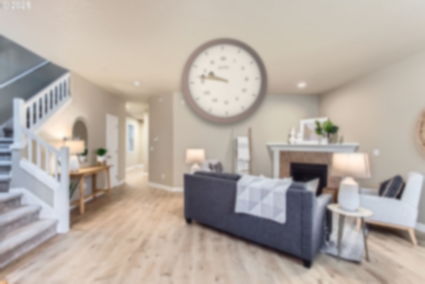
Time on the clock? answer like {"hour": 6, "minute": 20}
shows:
{"hour": 9, "minute": 47}
